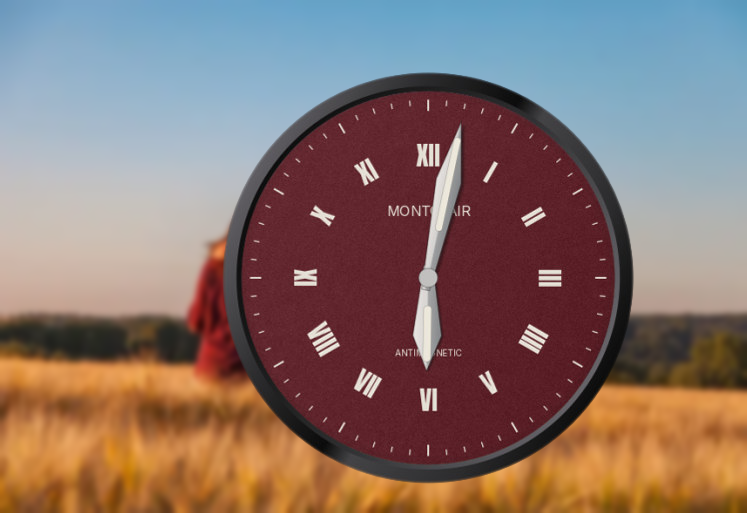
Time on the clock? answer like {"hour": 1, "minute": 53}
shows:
{"hour": 6, "minute": 2}
